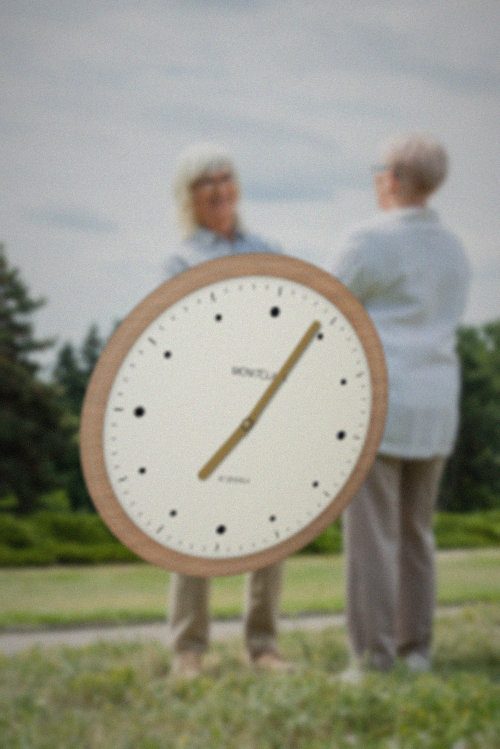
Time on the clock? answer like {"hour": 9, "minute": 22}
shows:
{"hour": 7, "minute": 4}
